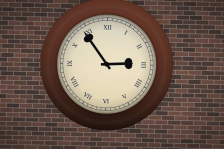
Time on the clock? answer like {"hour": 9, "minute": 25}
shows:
{"hour": 2, "minute": 54}
